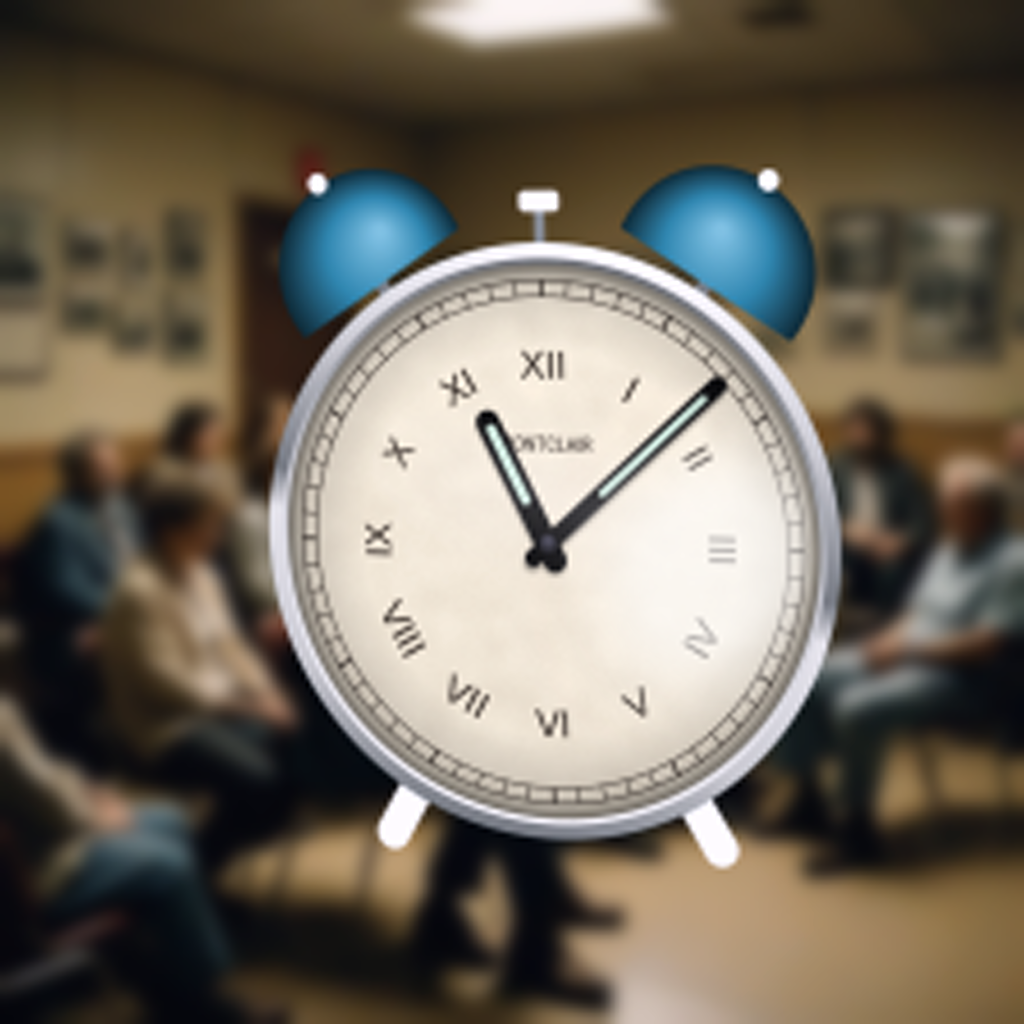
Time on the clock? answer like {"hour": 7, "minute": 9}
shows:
{"hour": 11, "minute": 8}
